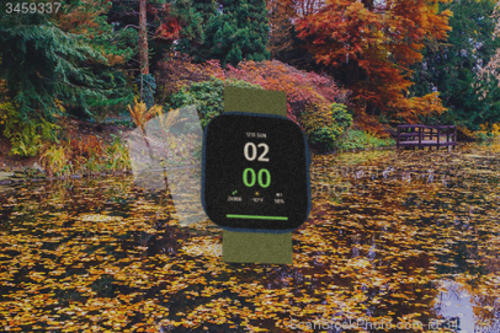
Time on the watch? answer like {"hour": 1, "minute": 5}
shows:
{"hour": 2, "minute": 0}
